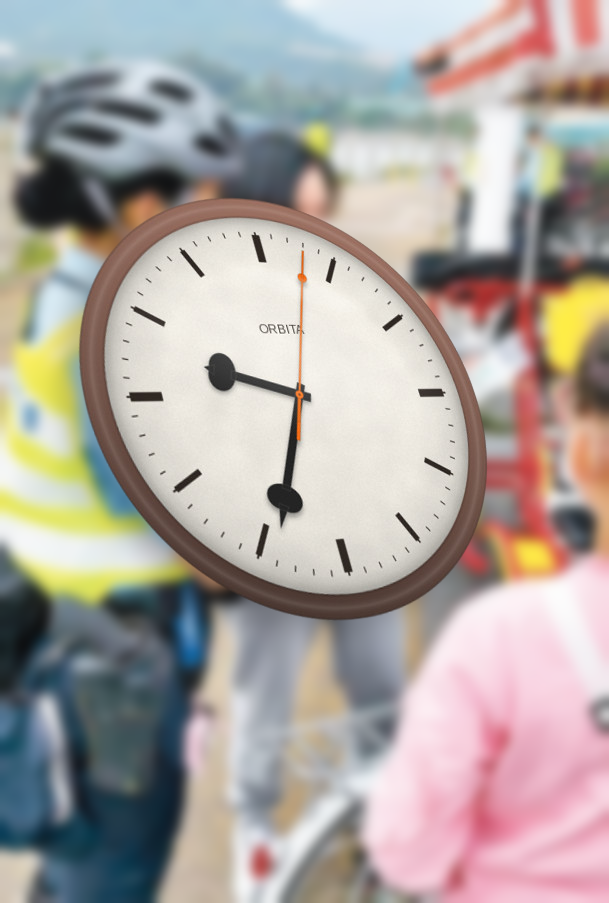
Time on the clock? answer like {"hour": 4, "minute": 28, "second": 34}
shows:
{"hour": 9, "minute": 34, "second": 3}
